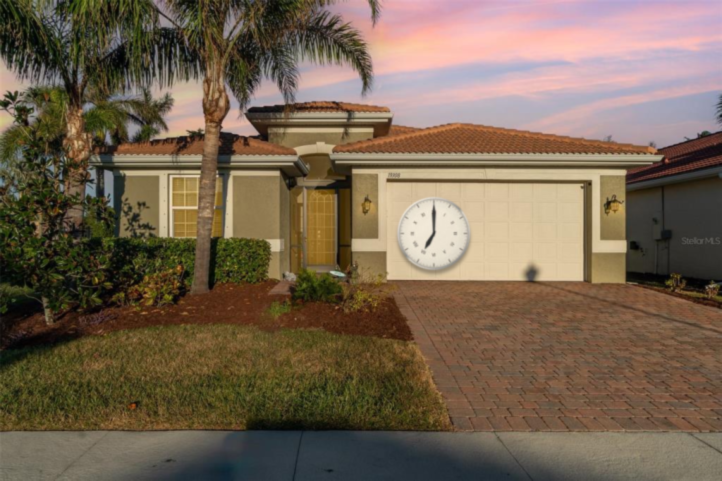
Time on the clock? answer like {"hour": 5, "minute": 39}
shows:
{"hour": 7, "minute": 0}
